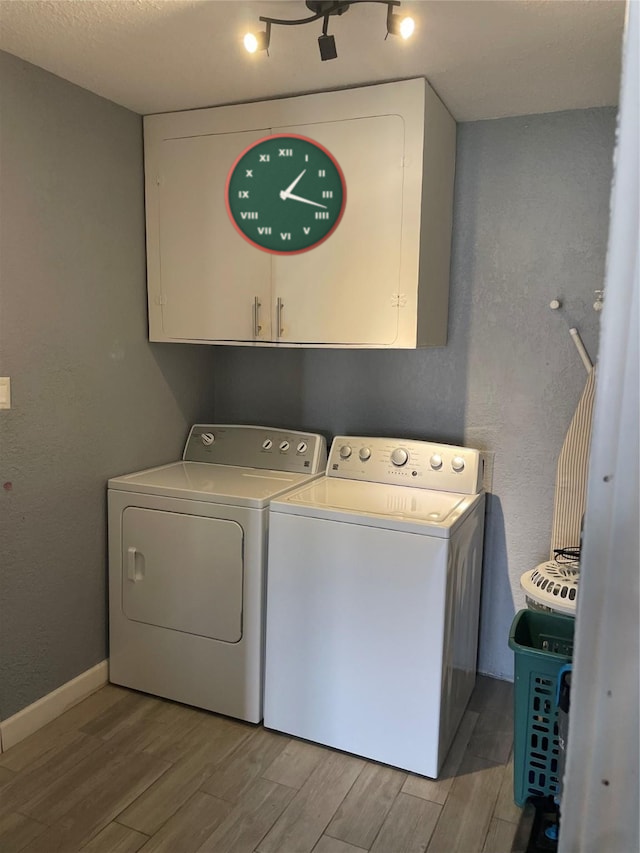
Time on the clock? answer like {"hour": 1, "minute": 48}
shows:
{"hour": 1, "minute": 18}
